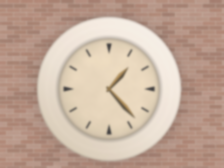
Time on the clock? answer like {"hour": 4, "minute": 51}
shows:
{"hour": 1, "minute": 23}
